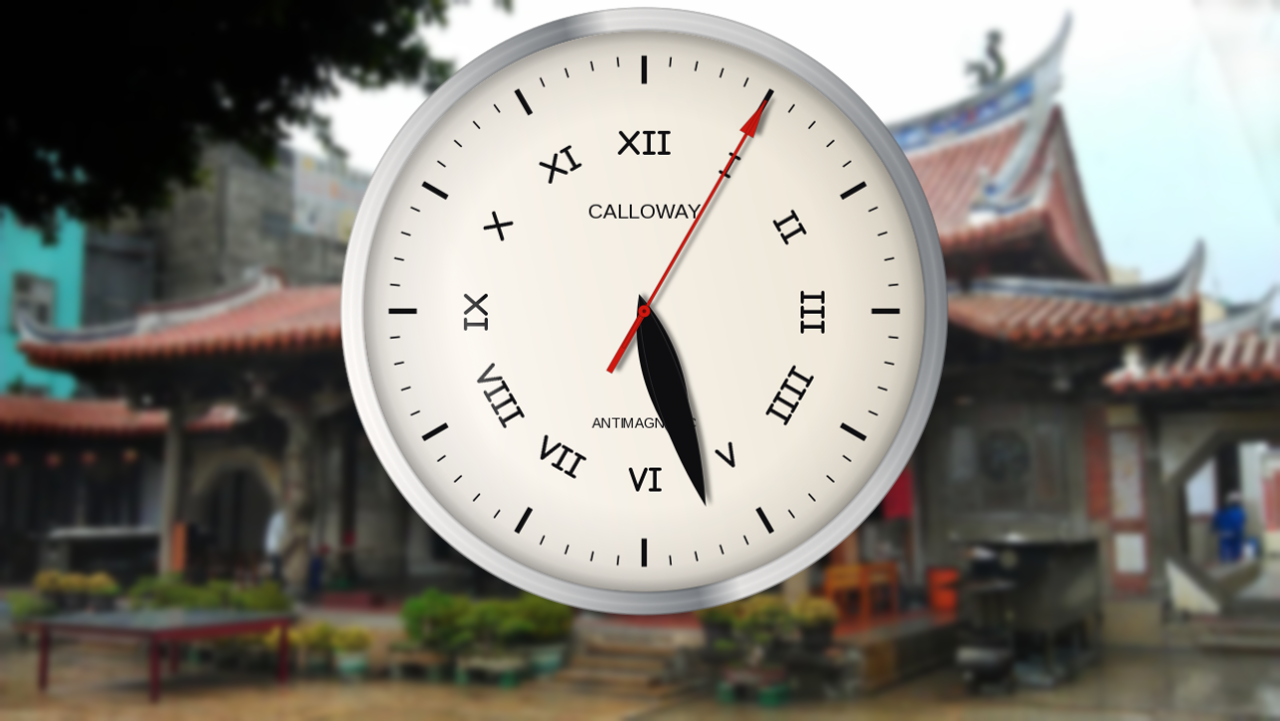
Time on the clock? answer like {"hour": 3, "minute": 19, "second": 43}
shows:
{"hour": 5, "minute": 27, "second": 5}
